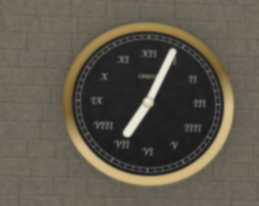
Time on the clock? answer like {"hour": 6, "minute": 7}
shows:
{"hour": 7, "minute": 4}
